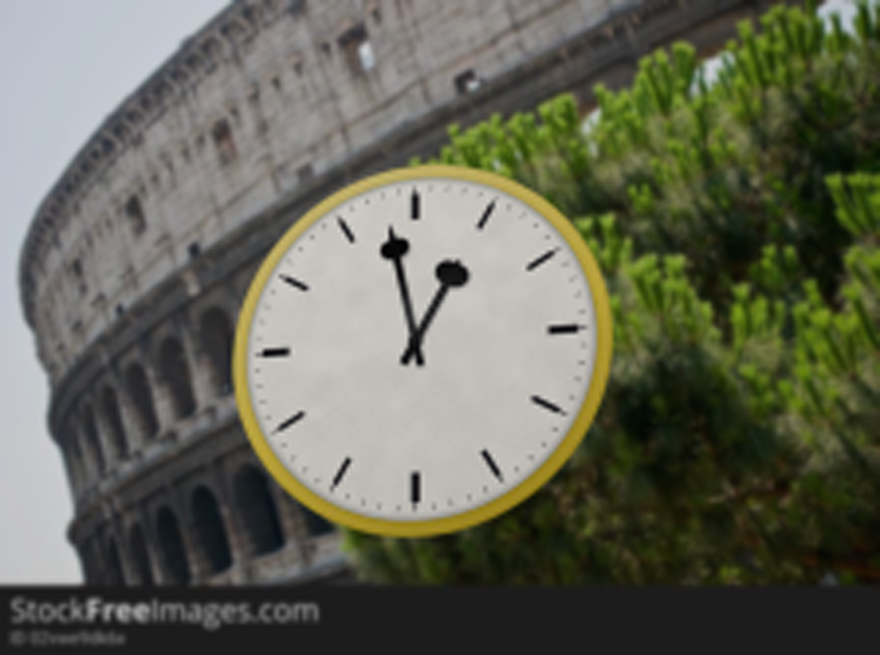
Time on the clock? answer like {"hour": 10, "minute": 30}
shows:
{"hour": 12, "minute": 58}
